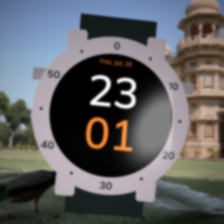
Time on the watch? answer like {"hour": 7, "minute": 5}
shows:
{"hour": 23, "minute": 1}
